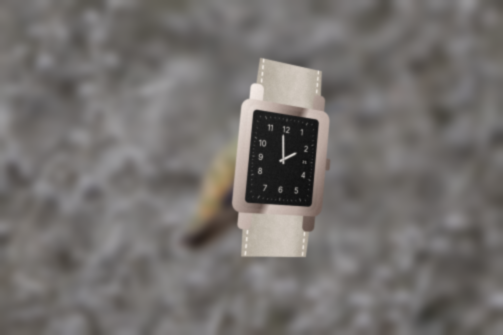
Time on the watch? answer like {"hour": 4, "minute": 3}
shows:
{"hour": 1, "minute": 59}
